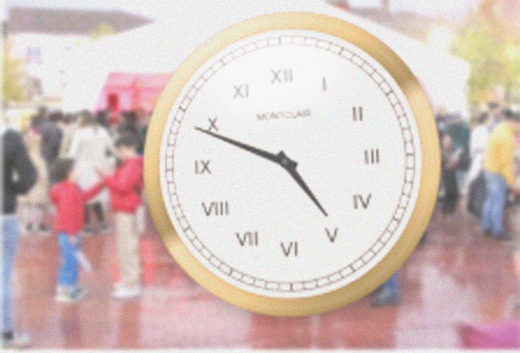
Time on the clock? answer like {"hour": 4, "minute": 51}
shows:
{"hour": 4, "minute": 49}
